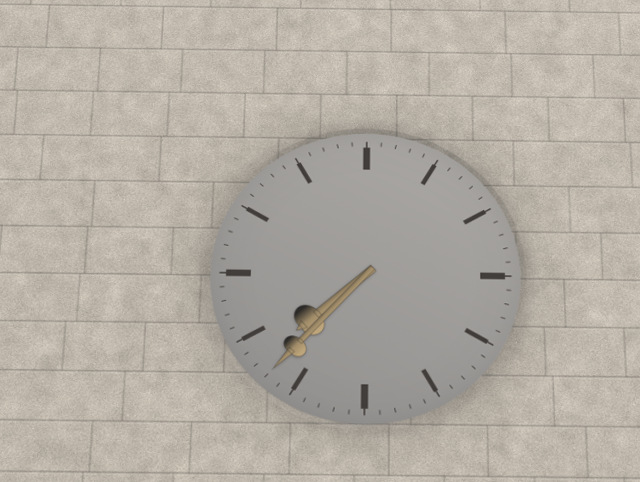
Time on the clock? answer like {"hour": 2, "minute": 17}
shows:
{"hour": 7, "minute": 37}
